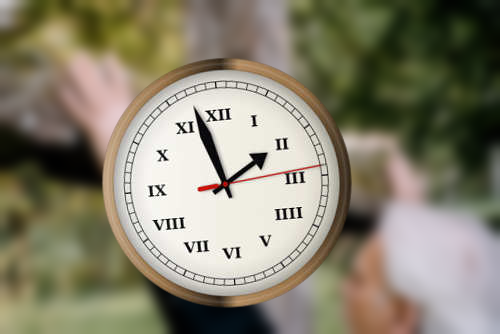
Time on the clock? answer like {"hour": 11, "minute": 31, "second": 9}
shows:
{"hour": 1, "minute": 57, "second": 14}
